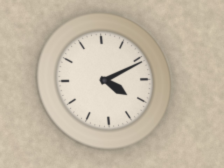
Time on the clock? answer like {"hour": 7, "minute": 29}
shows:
{"hour": 4, "minute": 11}
